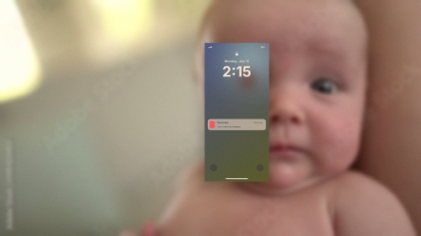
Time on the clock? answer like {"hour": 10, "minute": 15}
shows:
{"hour": 2, "minute": 15}
